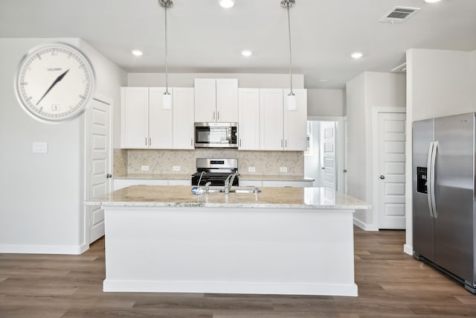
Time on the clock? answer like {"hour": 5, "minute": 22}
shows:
{"hour": 1, "minute": 37}
